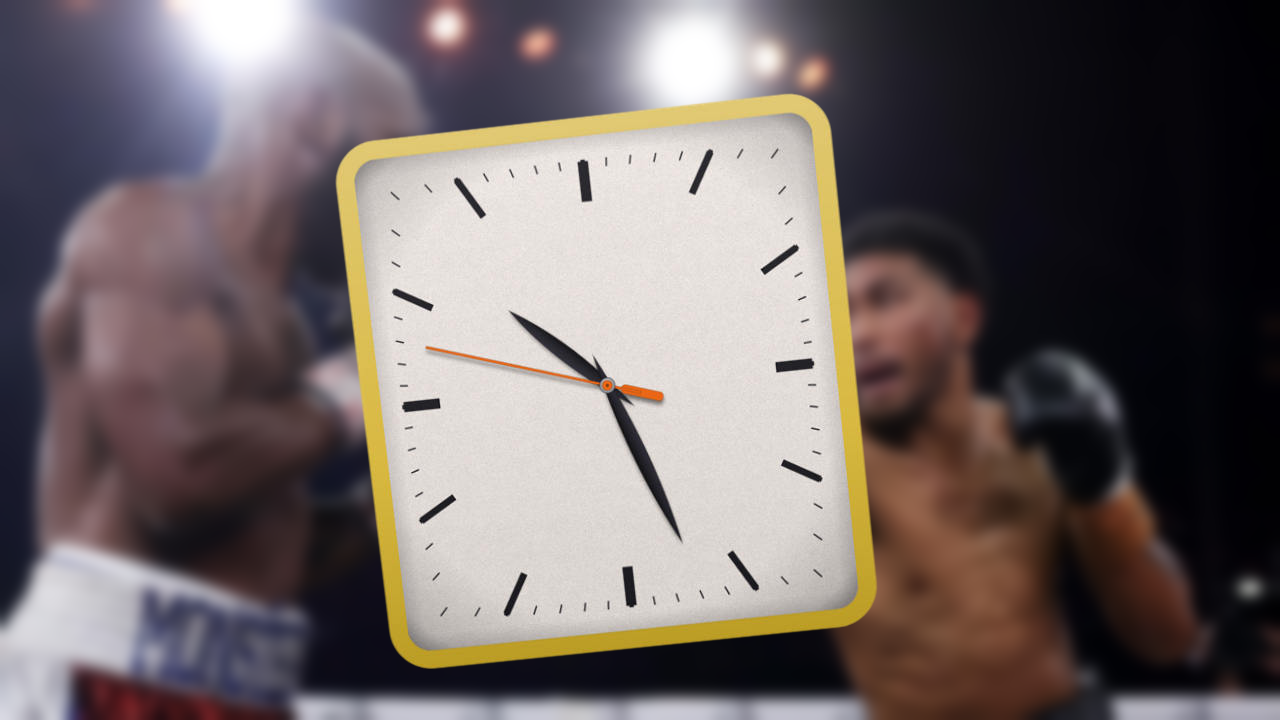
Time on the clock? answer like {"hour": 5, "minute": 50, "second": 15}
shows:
{"hour": 10, "minute": 26, "second": 48}
